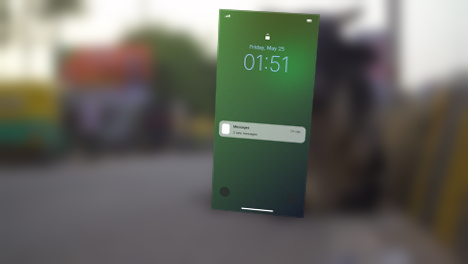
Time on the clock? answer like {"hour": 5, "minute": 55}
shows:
{"hour": 1, "minute": 51}
